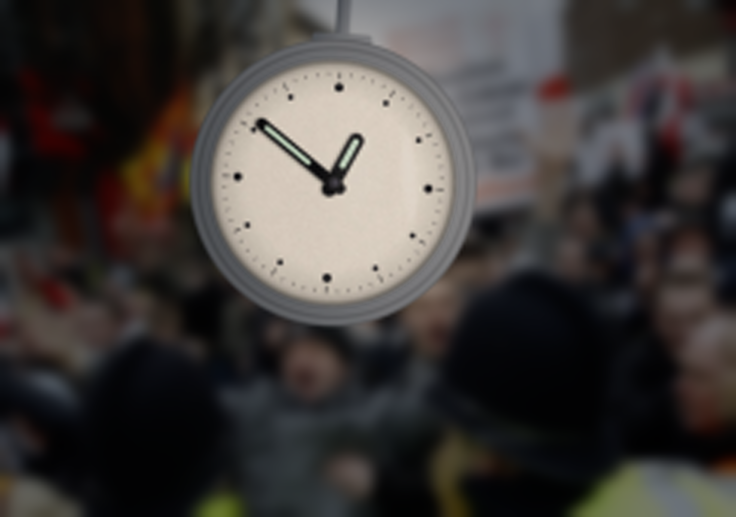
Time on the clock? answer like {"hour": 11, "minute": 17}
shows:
{"hour": 12, "minute": 51}
